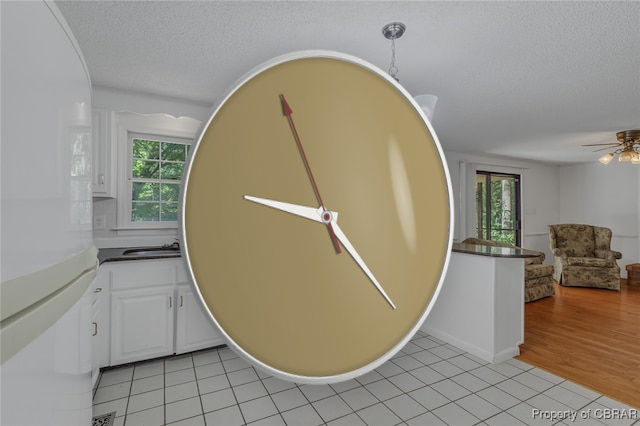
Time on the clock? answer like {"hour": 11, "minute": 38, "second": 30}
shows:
{"hour": 9, "minute": 22, "second": 56}
